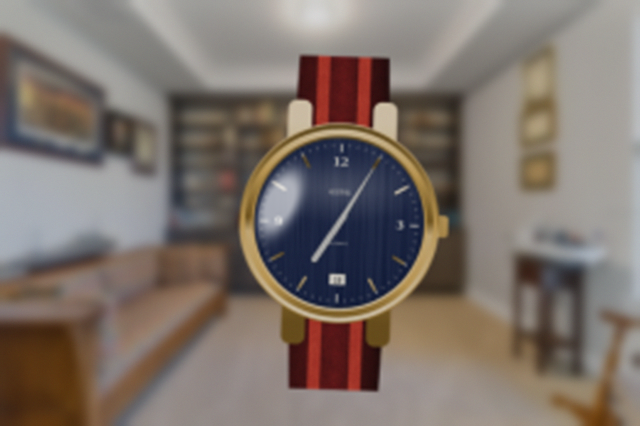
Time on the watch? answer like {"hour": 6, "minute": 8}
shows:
{"hour": 7, "minute": 5}
